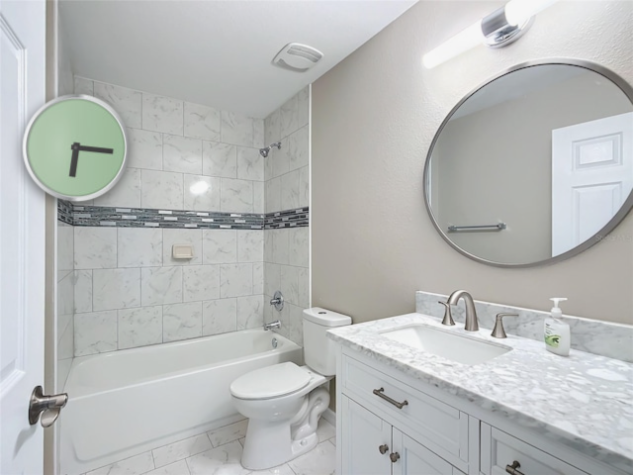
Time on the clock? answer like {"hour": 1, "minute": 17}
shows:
{"hour": 6, "minute": 16}
